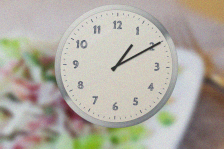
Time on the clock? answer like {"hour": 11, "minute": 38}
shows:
{"hour": 1, "minute": 10}
